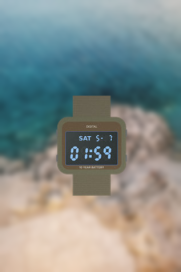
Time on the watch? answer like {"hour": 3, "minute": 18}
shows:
{"hour": 1, "minute": 59}
